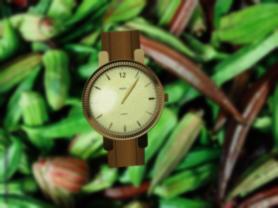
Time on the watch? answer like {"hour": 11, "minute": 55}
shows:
{"hour": 1, "minute": 6}
